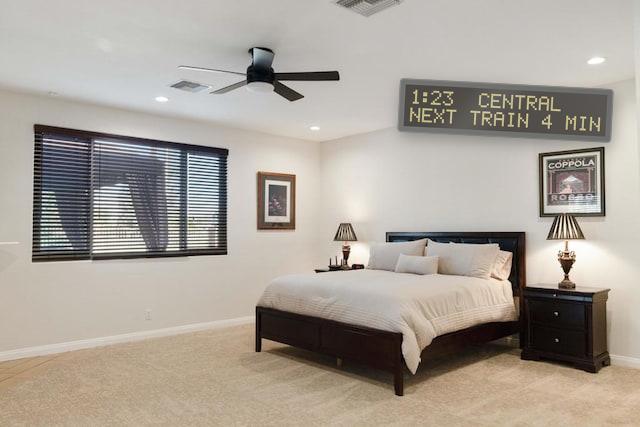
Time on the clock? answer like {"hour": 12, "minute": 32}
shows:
{"hour": 1, "minute": 23}
